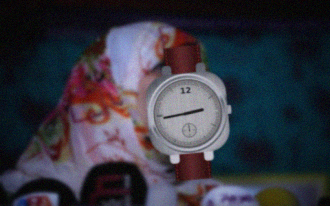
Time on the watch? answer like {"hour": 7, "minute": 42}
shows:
{"hour": 2, "minute": 44}
